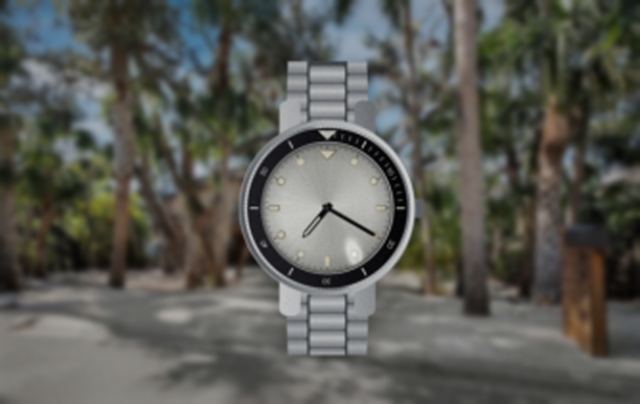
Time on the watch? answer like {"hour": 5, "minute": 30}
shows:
{"hour": 7, "minute": 20}
